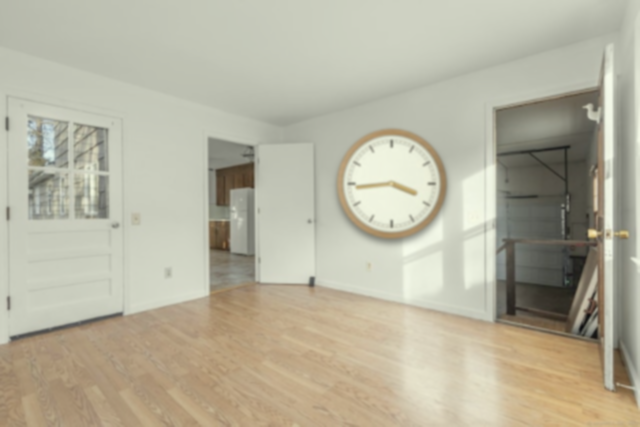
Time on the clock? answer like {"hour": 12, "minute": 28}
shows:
{"hour": 3, "minute": 44}
